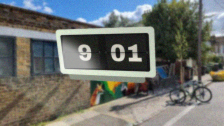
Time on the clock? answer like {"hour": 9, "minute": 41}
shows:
{"hour": 9, "minute": 1}
